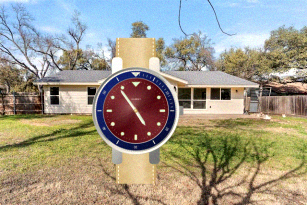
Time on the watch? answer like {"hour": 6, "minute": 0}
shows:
{"hour": 4, "minute": 54}
